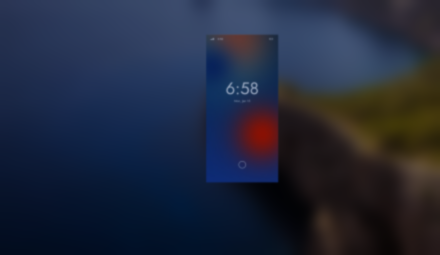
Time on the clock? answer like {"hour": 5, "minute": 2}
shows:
{"hour": 6, "minute": 58}
